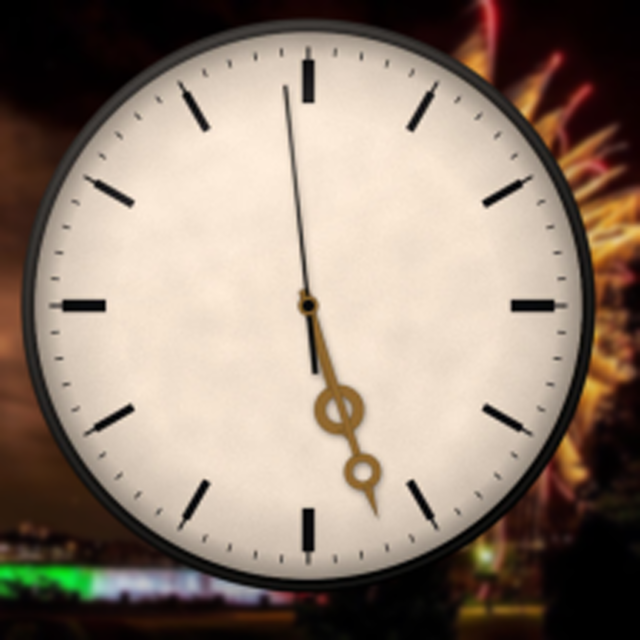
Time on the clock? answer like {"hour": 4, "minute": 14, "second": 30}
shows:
{"hour": 5, "minute": 26, "second": 59}
